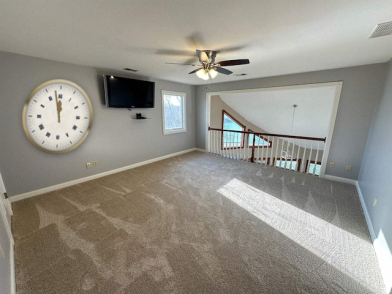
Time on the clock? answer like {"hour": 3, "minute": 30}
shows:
{"hour": 11, "minute": 58}
